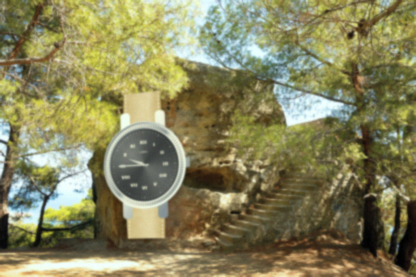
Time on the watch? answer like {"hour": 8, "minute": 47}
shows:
{"hour": 9, "minute": 45}
